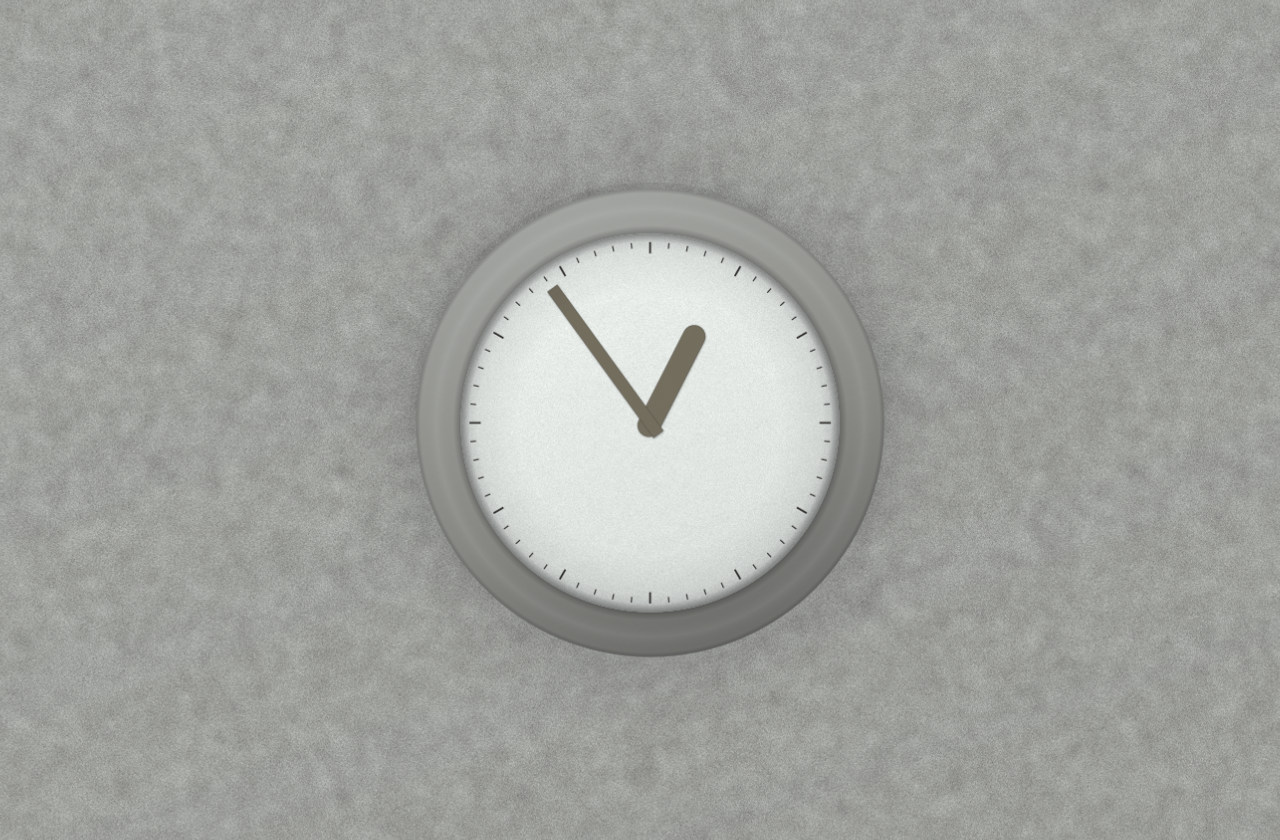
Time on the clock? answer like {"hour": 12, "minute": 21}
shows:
{"hour": 12, "minute": 54}
